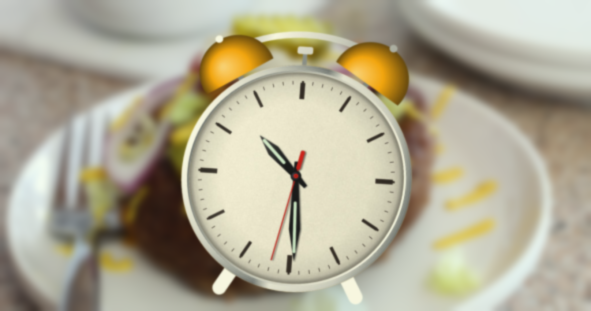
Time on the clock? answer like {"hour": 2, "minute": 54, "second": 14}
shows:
{"hour": 10, "minute": 29, "second": 32}
